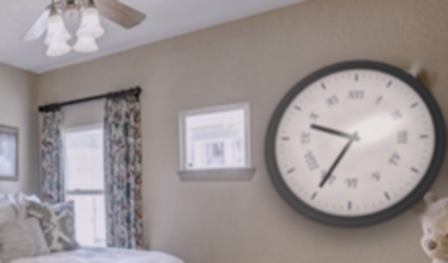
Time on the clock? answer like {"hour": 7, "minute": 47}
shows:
{"hour": 9, "minute": 35}
